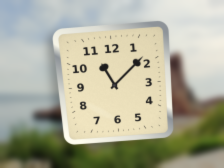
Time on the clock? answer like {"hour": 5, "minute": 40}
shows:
{"hour": 11, "minute": 8}
